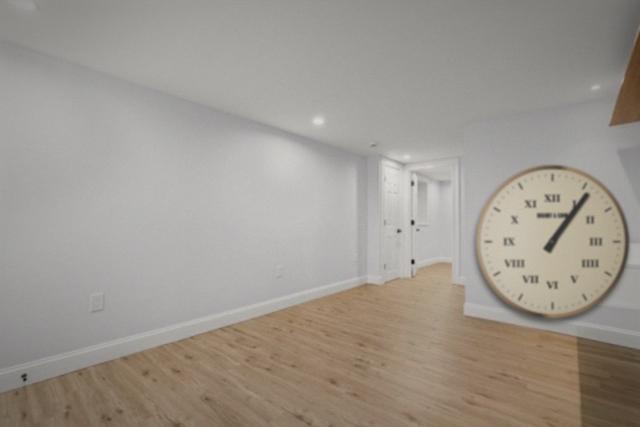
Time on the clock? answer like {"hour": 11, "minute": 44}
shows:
{"hour": 1, "minute": 6}
